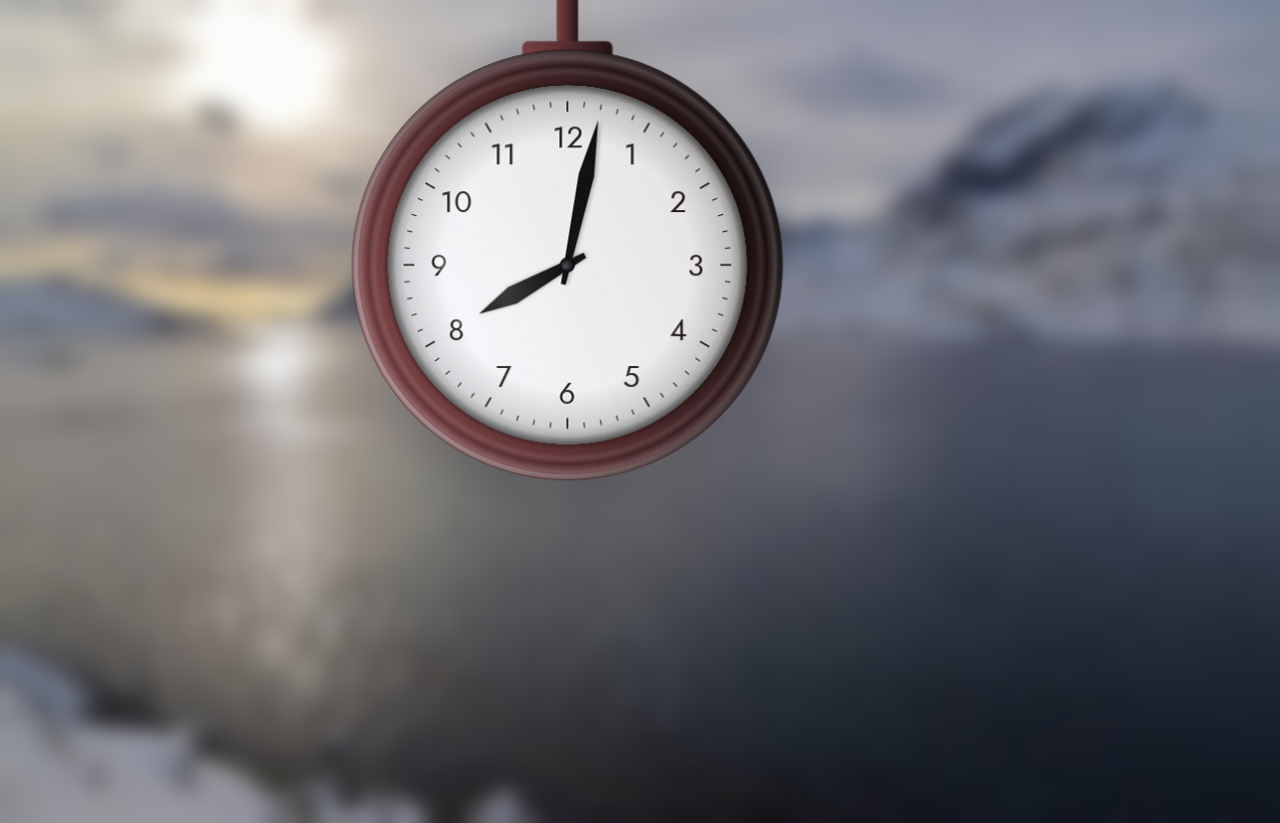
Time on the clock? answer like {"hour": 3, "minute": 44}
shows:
{"hour": 8, "minute": 2}
